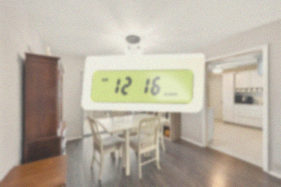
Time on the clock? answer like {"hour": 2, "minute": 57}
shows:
{"hour": 12, "minute": 16}
